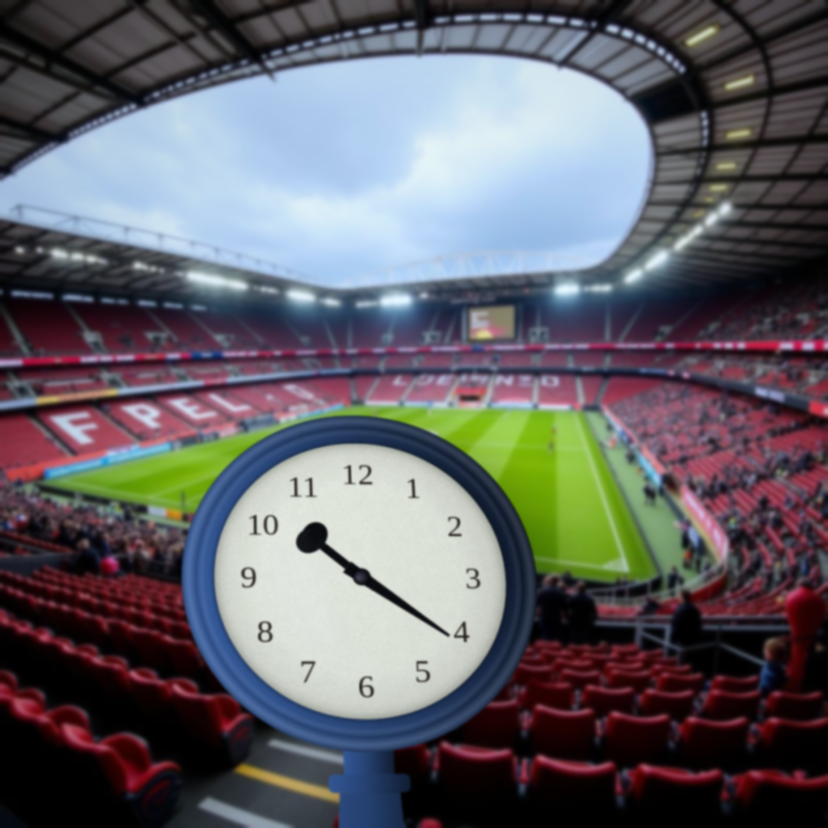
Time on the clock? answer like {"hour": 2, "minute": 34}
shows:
{"hour": 10, "minute": 21}
